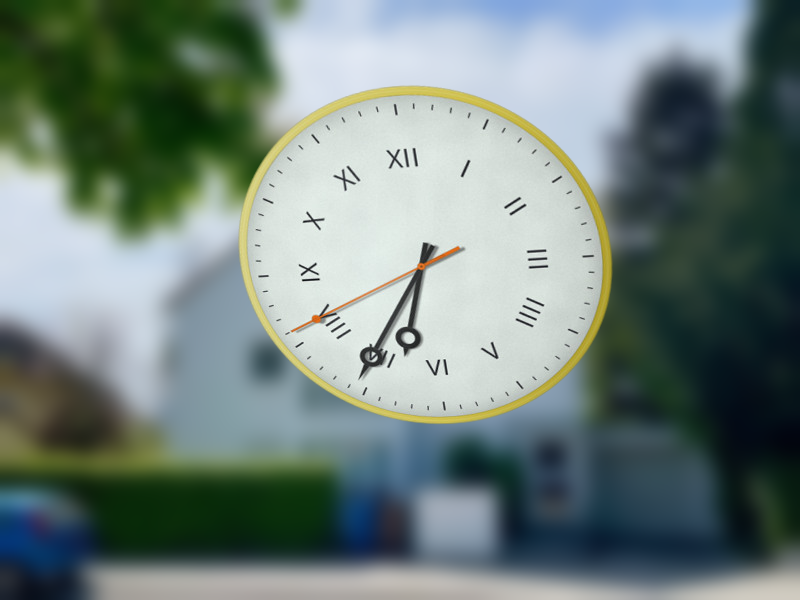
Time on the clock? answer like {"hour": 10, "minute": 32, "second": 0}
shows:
{"hour": 6, "minute": 35, "second": 41}
